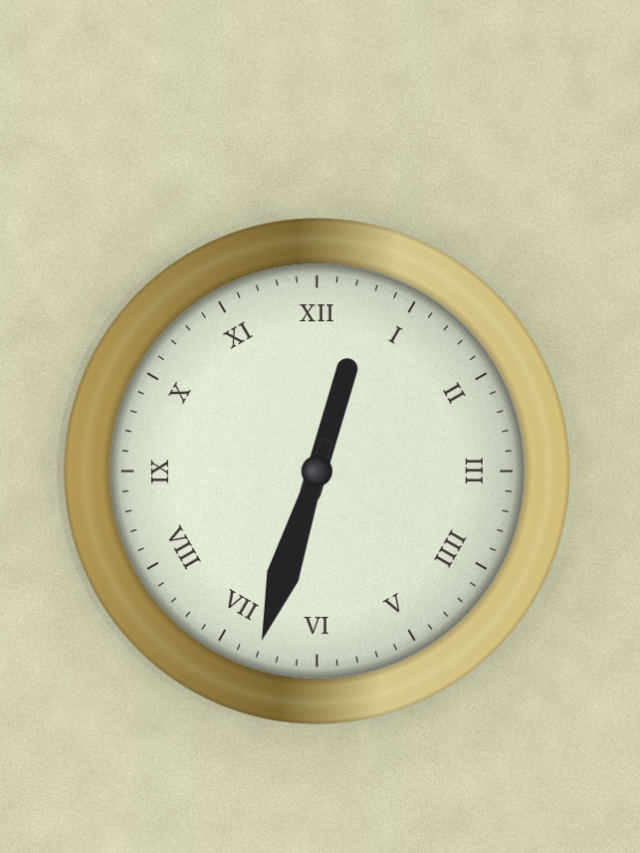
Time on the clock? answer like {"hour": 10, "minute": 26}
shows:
{"hour": 12, "minute": 33}
